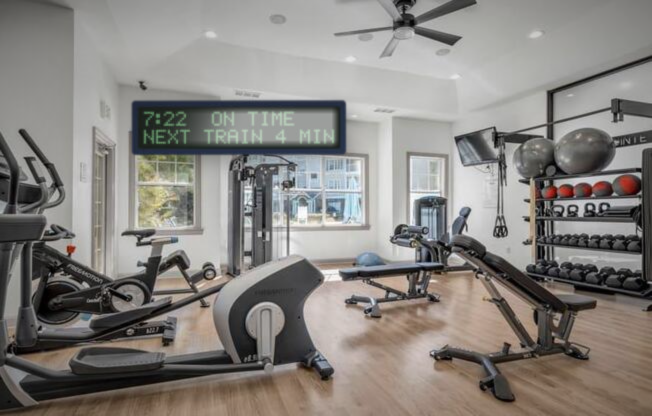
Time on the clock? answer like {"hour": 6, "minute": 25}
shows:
{"hour": 7, "minute": 22}
